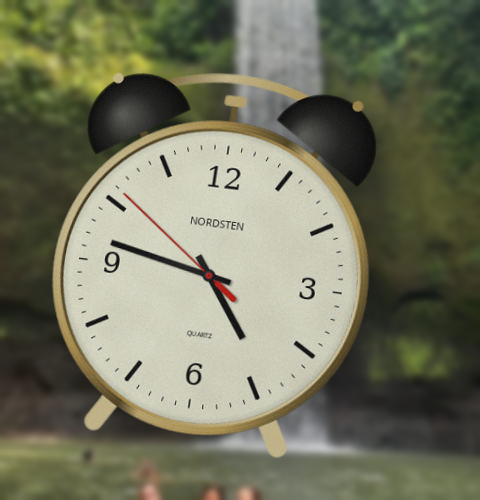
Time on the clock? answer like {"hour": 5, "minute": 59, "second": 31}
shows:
{"hour": 4, "minute": 46, "second": 51}
